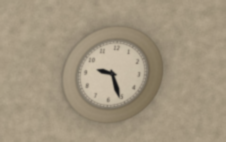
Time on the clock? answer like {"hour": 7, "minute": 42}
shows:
{"hour": 9, "minute": 26}
